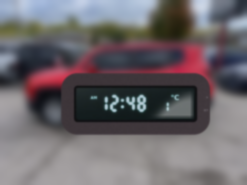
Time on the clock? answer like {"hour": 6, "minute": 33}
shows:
{"hour": 12, "minute": 48}
